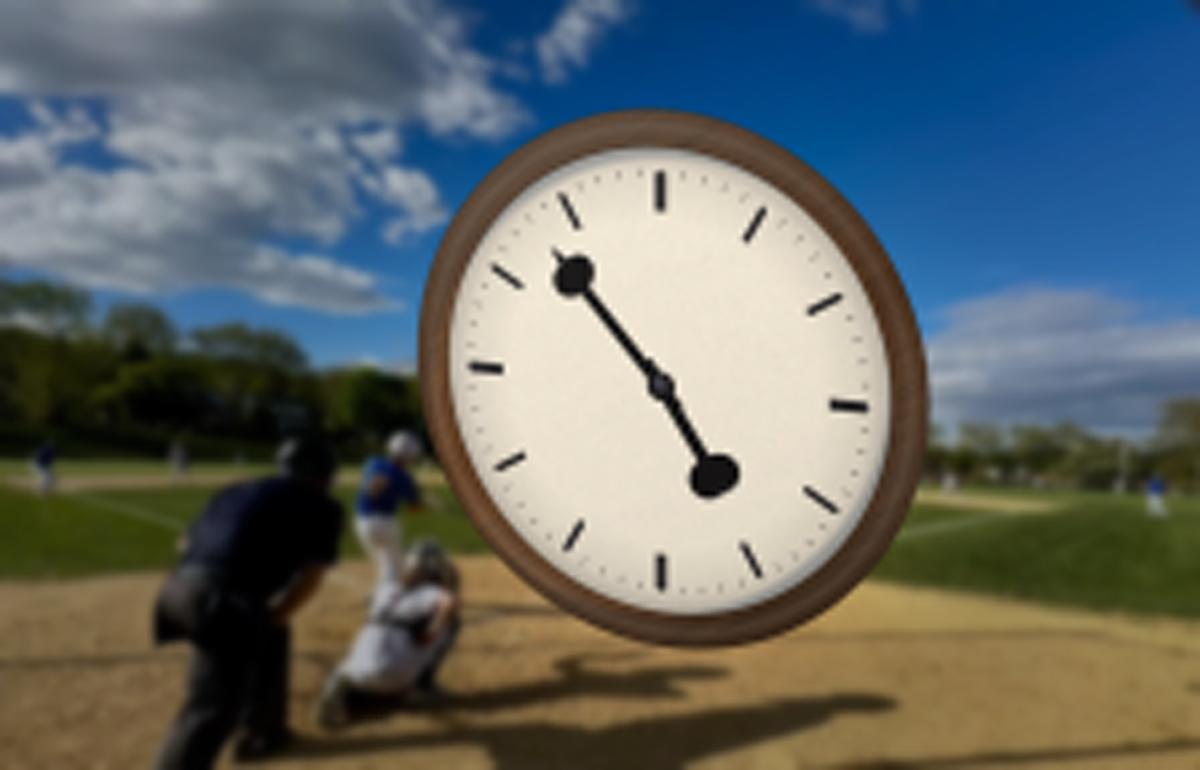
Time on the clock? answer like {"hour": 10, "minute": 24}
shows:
{"hour": 4, "minute": 53}
